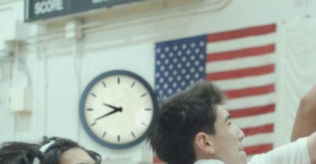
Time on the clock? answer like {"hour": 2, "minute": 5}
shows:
{"hour": 9, "minute": 41}
